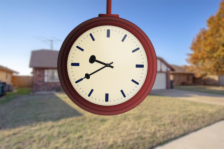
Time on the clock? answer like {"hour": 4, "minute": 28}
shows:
{"hour": 9, "minute": 40}
